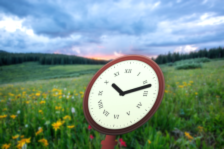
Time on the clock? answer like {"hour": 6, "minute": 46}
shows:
{"hour": 10, "minute": 12}
